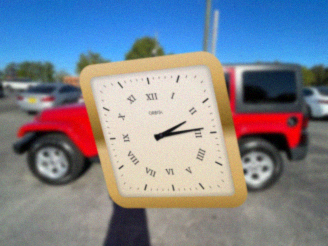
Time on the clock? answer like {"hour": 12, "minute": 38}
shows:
{"hour": 2, "minute": 14}
